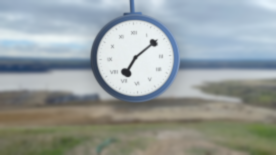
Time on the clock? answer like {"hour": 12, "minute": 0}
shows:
{"hour": 7, "minute": 9}
